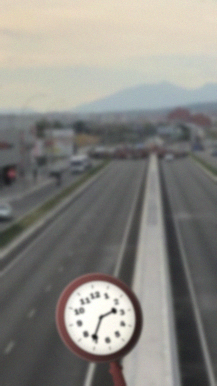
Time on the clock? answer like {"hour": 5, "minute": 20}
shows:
{"hour": 2, "minute": 36}
